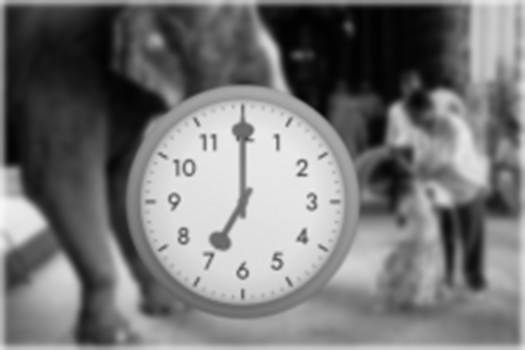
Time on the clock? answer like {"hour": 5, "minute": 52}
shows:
{"hour": 7, "minute": 0}
